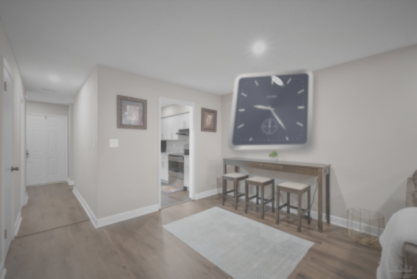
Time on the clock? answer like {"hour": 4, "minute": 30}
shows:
{"hour": 9, "minute": 24}
